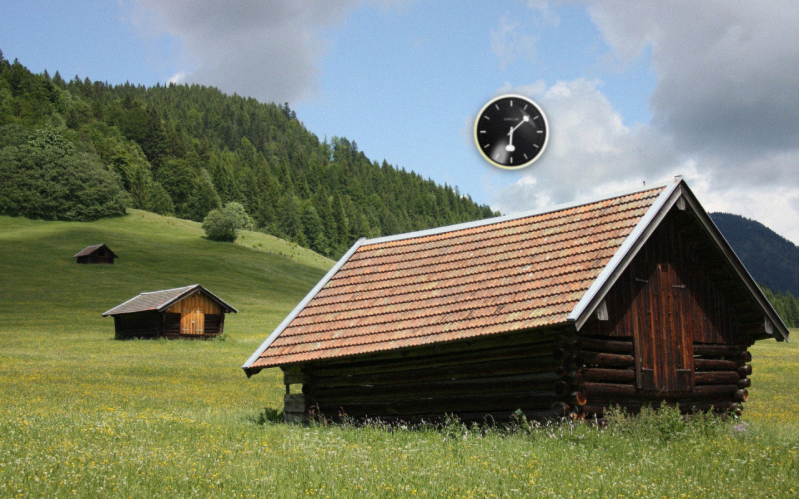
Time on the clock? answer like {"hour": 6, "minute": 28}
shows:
{"hour": 6, "minute": 8}
